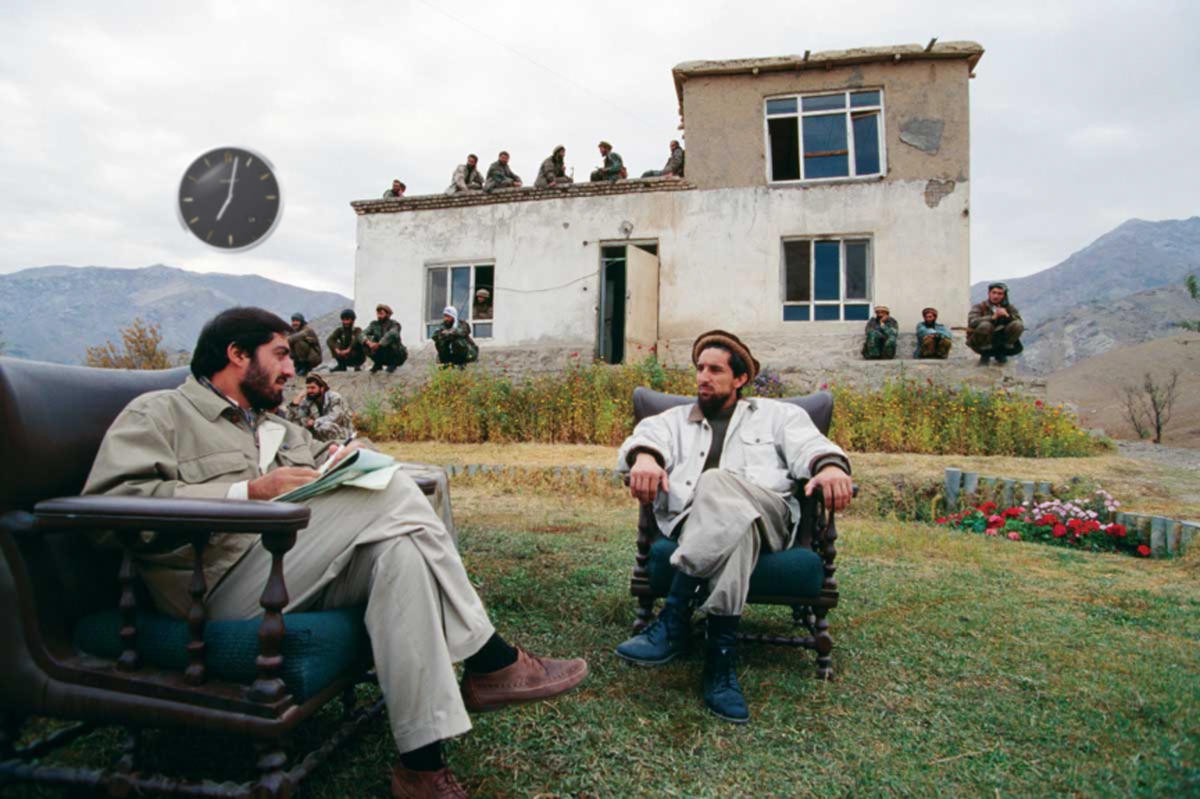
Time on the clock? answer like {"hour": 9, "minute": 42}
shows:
{"hour": 7, "minute": 2}
